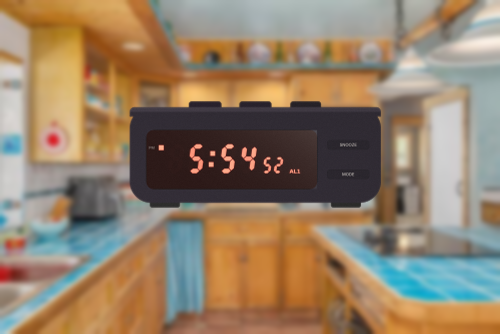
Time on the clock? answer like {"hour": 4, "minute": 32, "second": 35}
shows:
{"hour": 5, "minute": 54, "second": 52}
